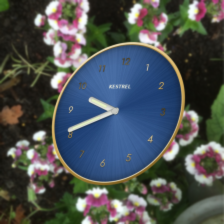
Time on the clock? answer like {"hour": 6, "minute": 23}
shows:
{"hour": 9, "minute": 41}
